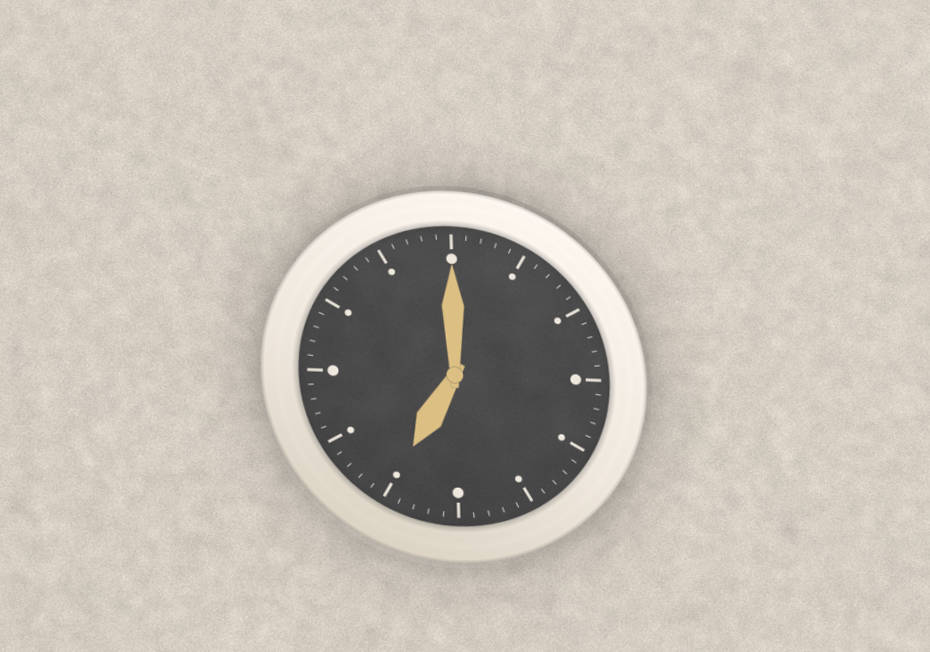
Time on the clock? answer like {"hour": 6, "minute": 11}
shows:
{"hour": 7, "minute": 0}
